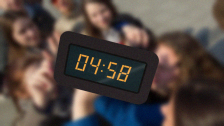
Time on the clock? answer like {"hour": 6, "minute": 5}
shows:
{"hour": 4, "minute": 58}
